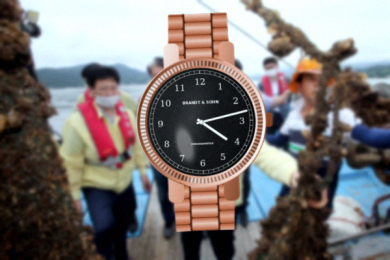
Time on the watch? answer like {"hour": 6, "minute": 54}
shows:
{"hour": 4, "minute": 13}
